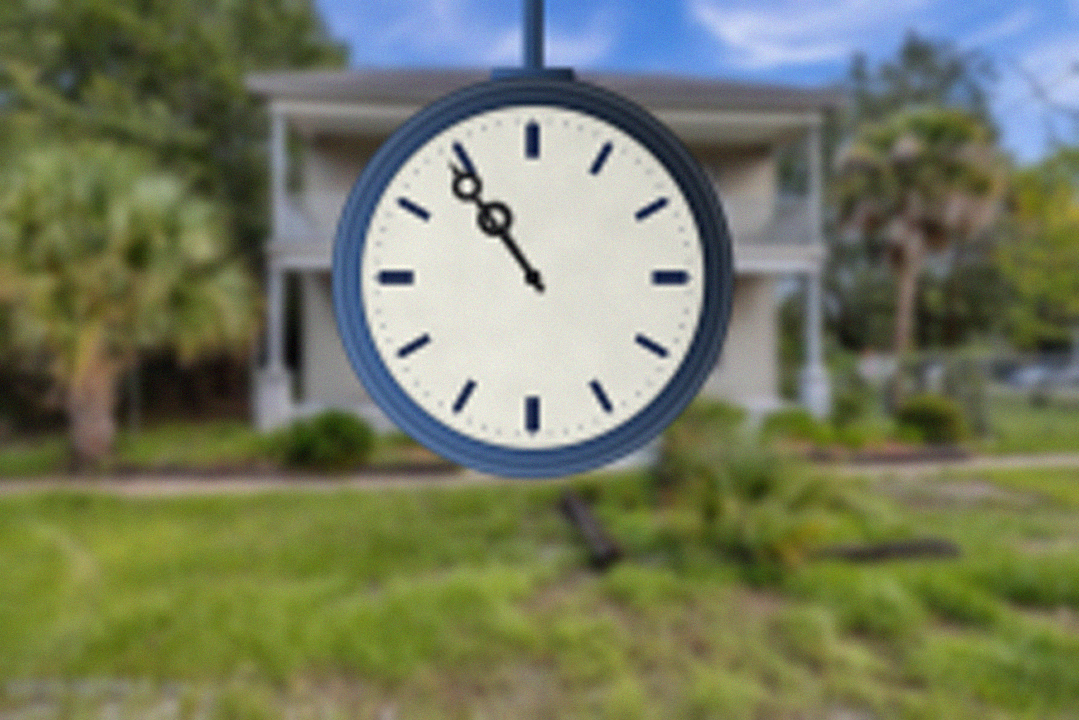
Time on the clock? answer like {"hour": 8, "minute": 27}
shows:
{"hour": 10, "minute": 54}
